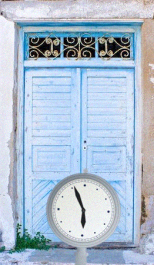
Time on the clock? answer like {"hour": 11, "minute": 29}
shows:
{"hour": 5, "minute": 56}
